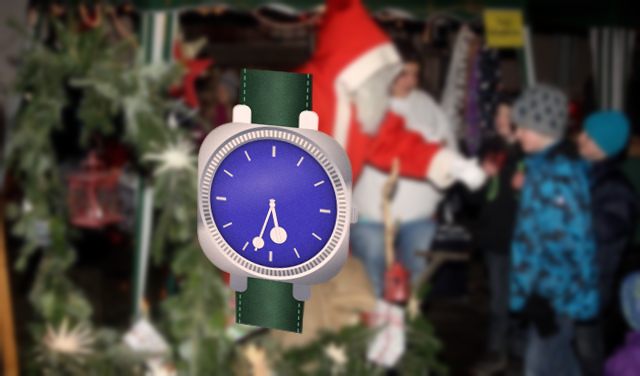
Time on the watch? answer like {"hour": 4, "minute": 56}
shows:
{"hour": 5, "minute": 33}
